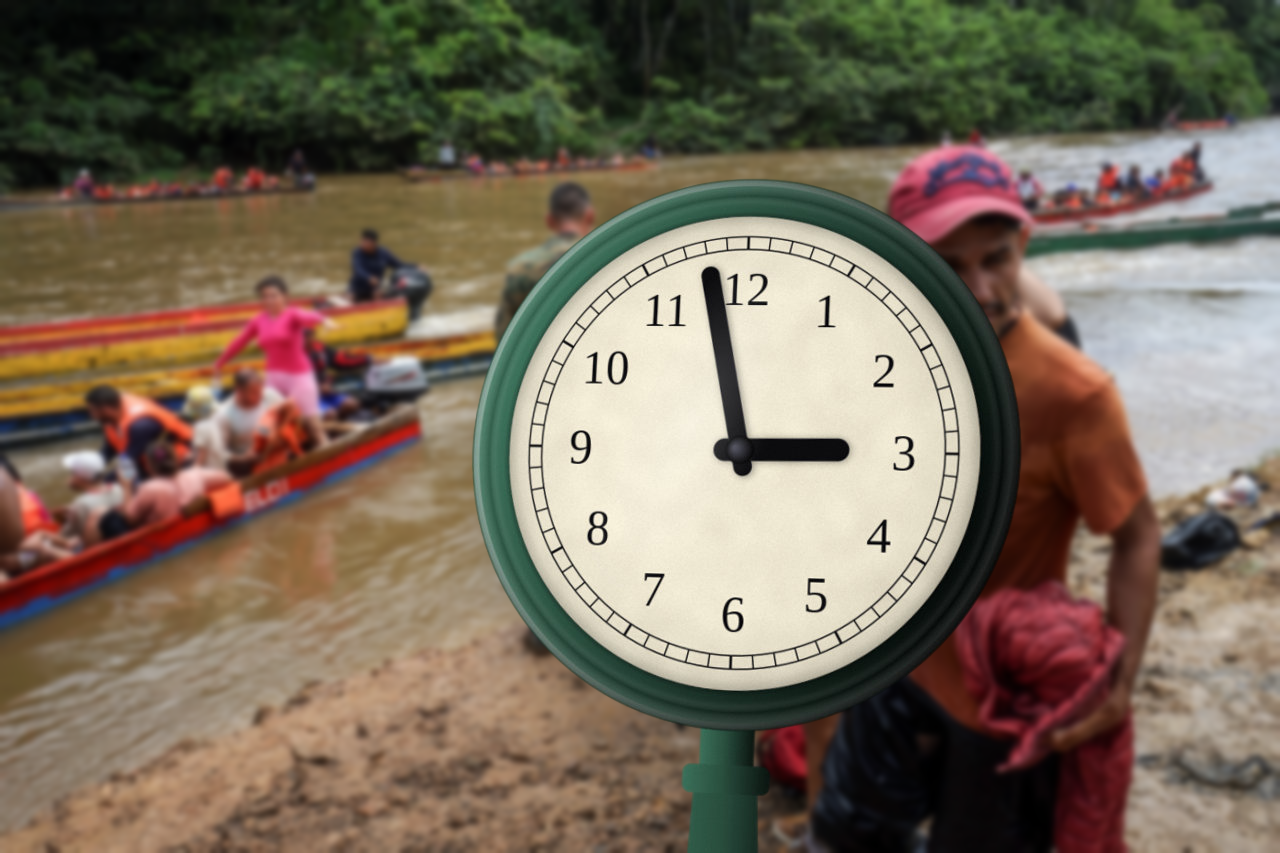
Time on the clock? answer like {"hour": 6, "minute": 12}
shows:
{"hour": 2, "minute": 58}
